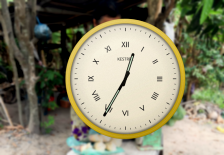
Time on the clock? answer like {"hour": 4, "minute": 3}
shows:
{"hour": 12, "minute": 35}
